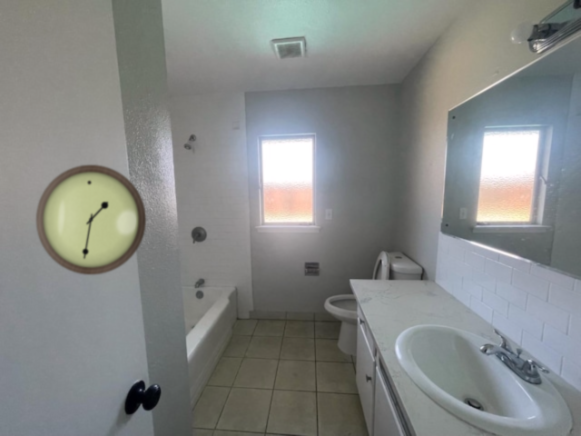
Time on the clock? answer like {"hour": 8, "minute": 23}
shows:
{"hour": 1, "minute": 32}
